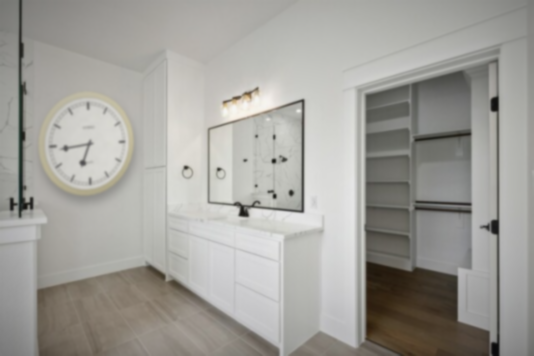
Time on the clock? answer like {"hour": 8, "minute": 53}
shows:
{"hour": 6, "minute": 44}
